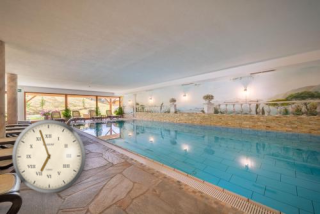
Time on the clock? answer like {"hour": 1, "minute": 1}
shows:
{"hour": 6, "minute": 57}
